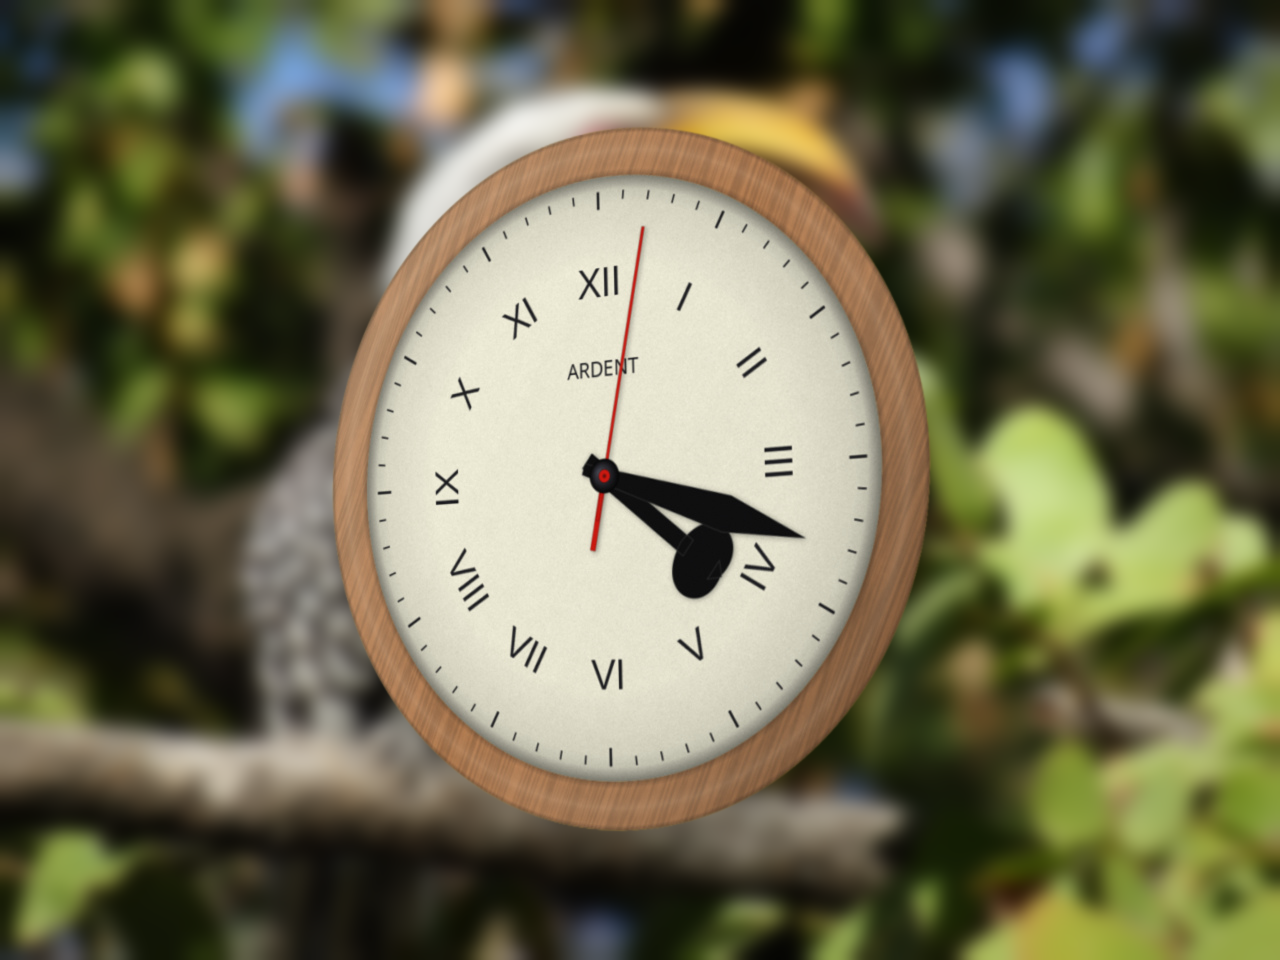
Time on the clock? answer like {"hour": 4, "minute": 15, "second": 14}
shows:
{"hour": 4, "minute": 18, "second": 2}
